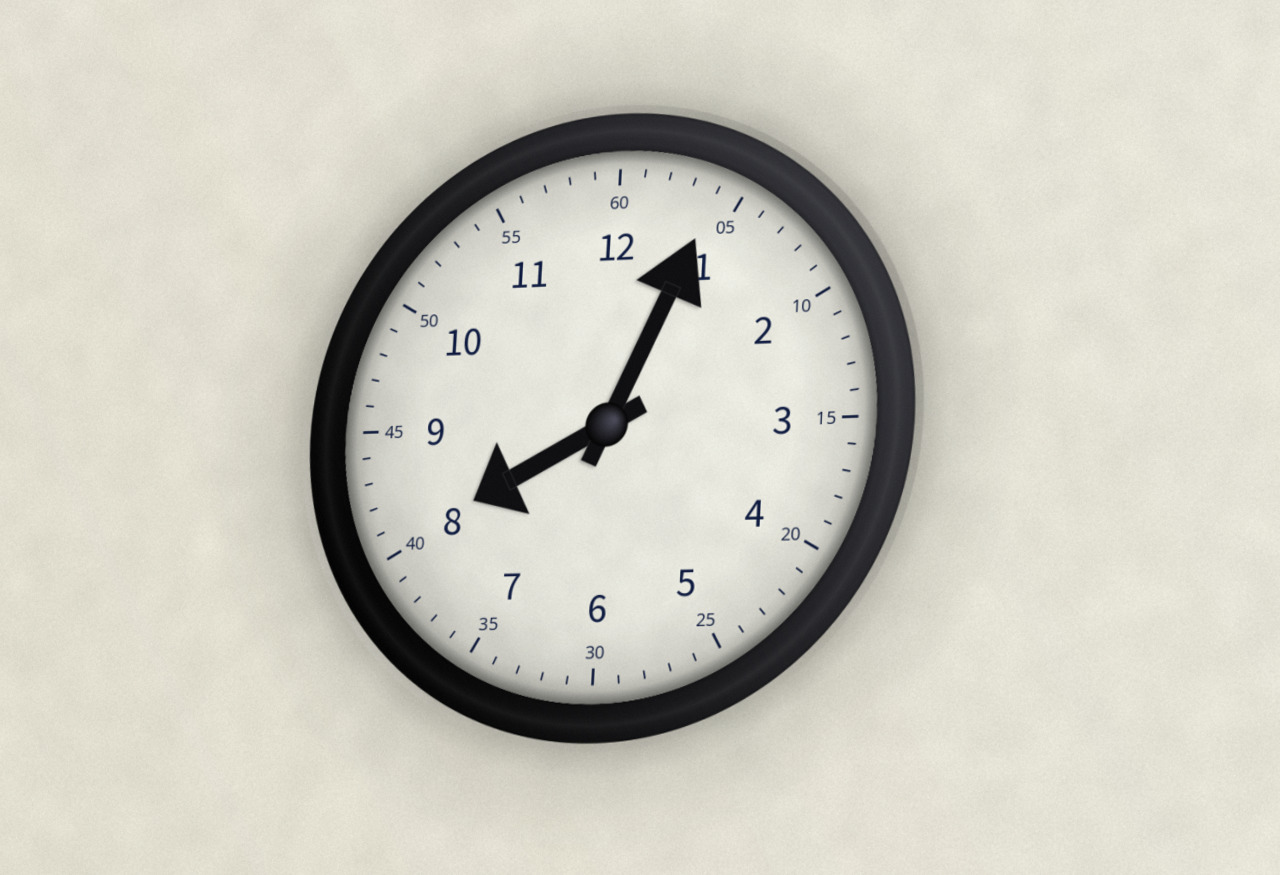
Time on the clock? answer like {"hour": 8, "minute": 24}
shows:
{"hour": 8, "minute": 4}
